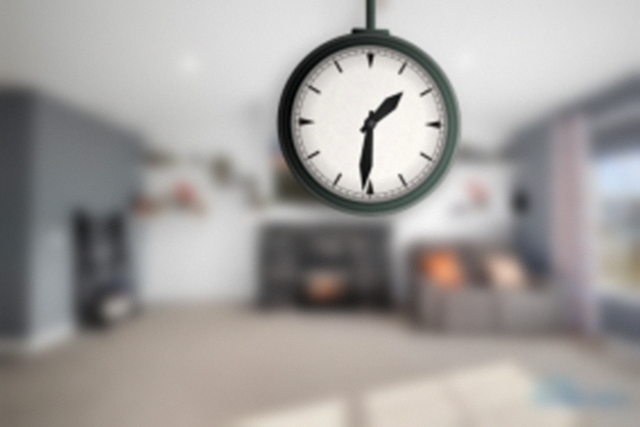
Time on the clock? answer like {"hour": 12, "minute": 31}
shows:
{"hour": 1, "minute": 31}
